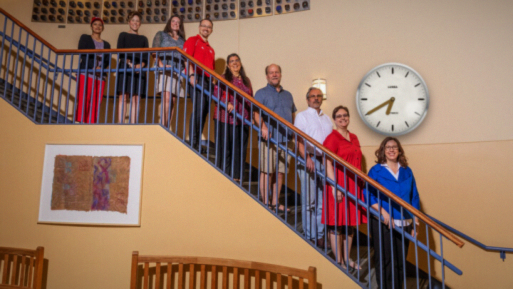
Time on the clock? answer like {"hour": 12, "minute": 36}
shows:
{"hour": 6, "minute": 40}
